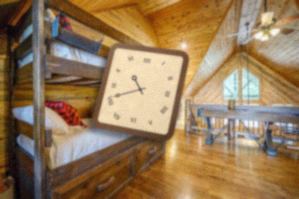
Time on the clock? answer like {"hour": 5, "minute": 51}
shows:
{"hour": 10, "minute": 41}
